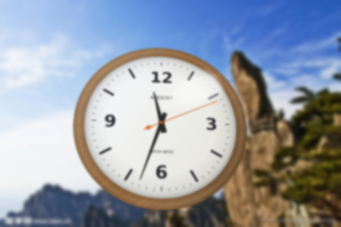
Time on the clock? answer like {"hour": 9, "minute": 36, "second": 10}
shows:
{"hour": 11, "minute": 33, "second": 11}
